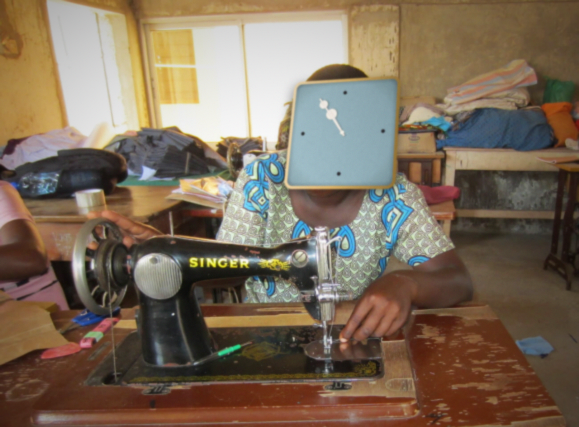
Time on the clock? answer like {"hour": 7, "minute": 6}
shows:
{"hour": 10, "minute": 54}
